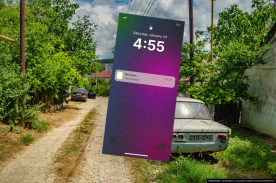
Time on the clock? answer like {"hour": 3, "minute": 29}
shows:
{"hour": 4, "minute": 55}
